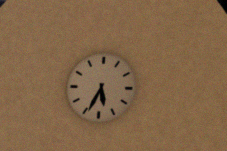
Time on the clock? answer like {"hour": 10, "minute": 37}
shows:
{"hour": 5, "minute": 34}
